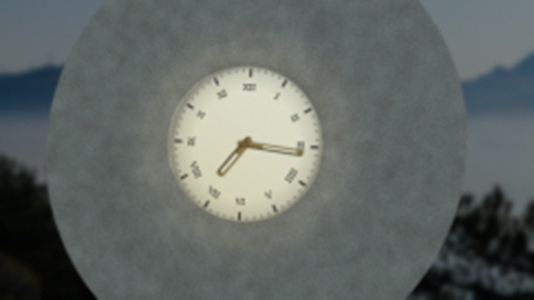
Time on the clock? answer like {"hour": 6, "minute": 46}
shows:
{"hour": 7, "minute": 16}
